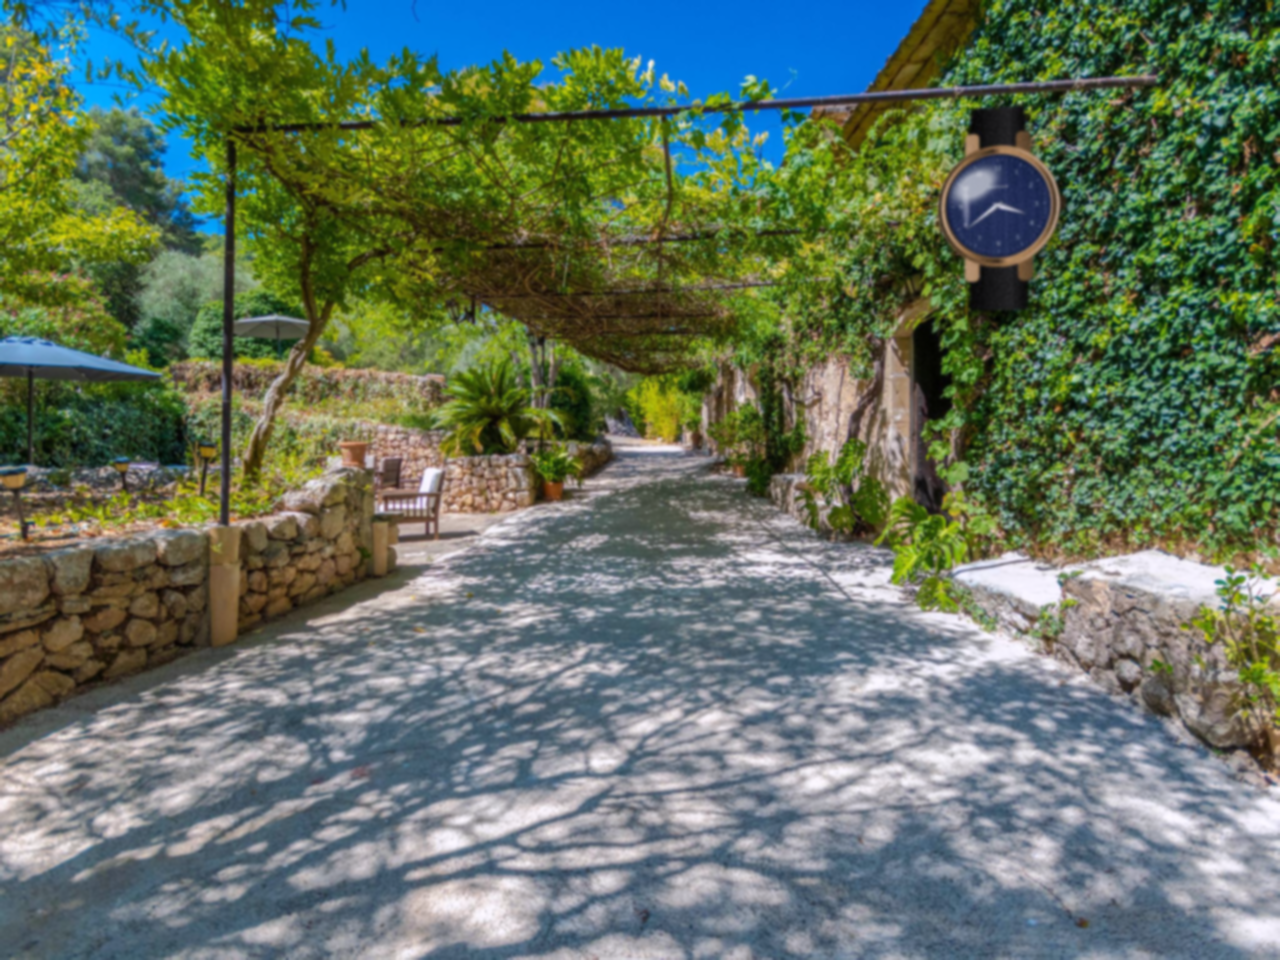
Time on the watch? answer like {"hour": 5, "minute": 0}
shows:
{"hour": 3, "minute": 39}
